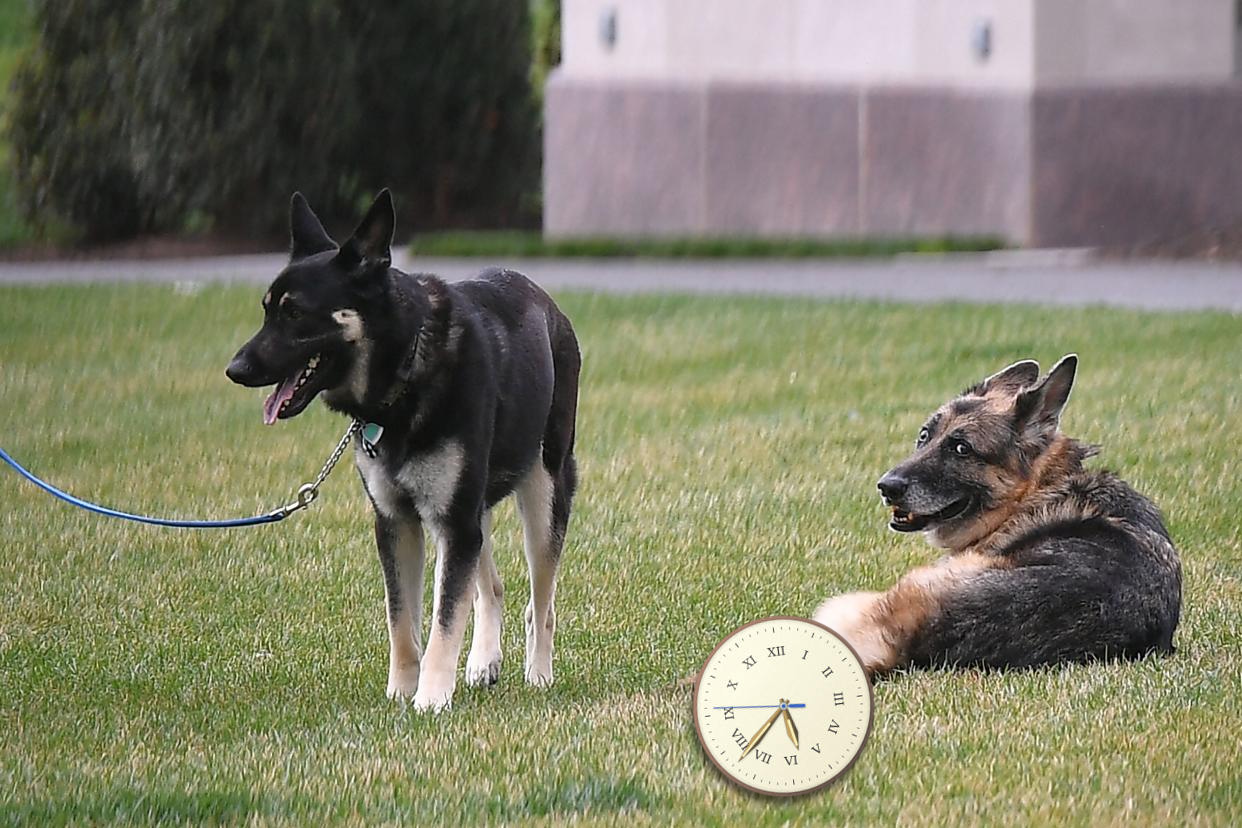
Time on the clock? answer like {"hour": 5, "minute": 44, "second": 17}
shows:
{"hour": 5, "minute": 37, "second": 46}
